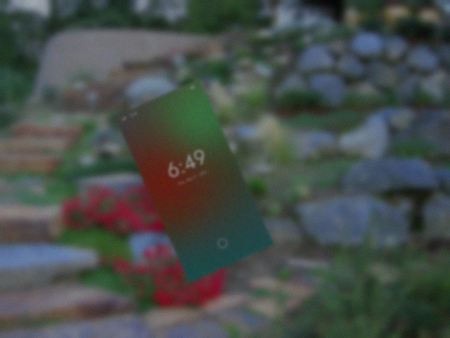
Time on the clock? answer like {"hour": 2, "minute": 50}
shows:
{"hour": 6, "minute": 49}
